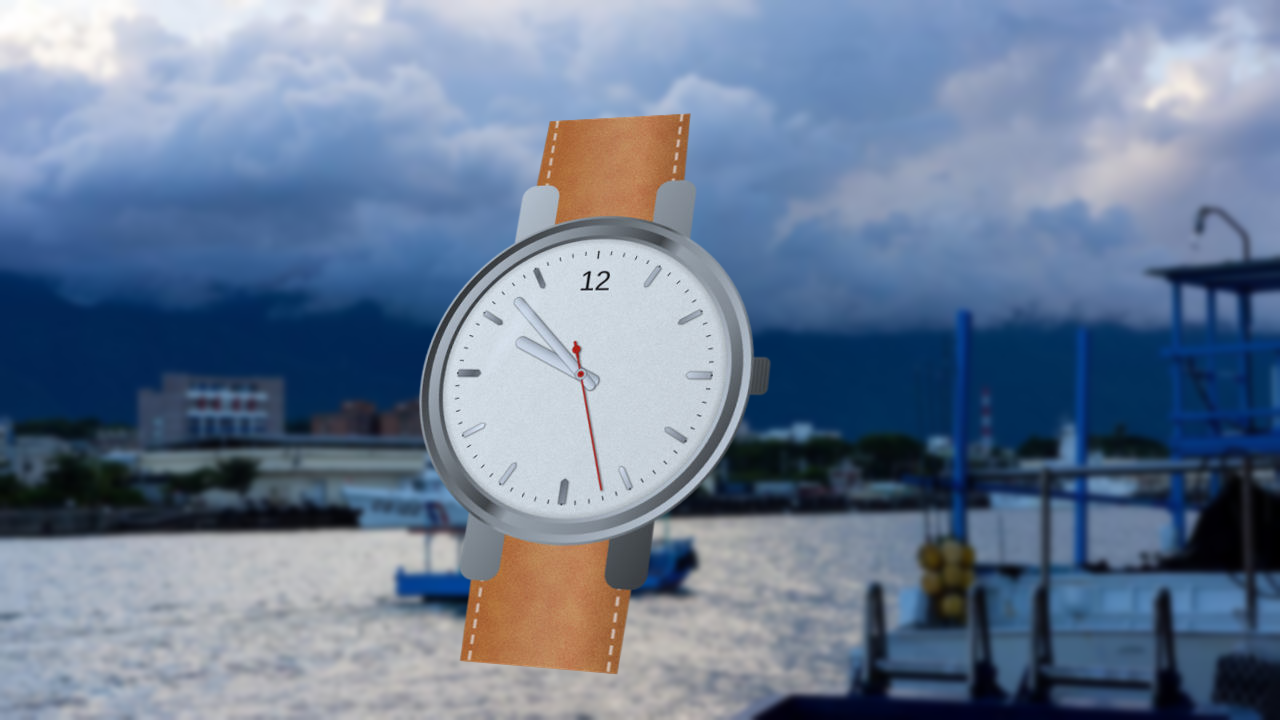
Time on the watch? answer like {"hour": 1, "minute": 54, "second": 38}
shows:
{"hour": 9, "minute": 52, "second": 27}
